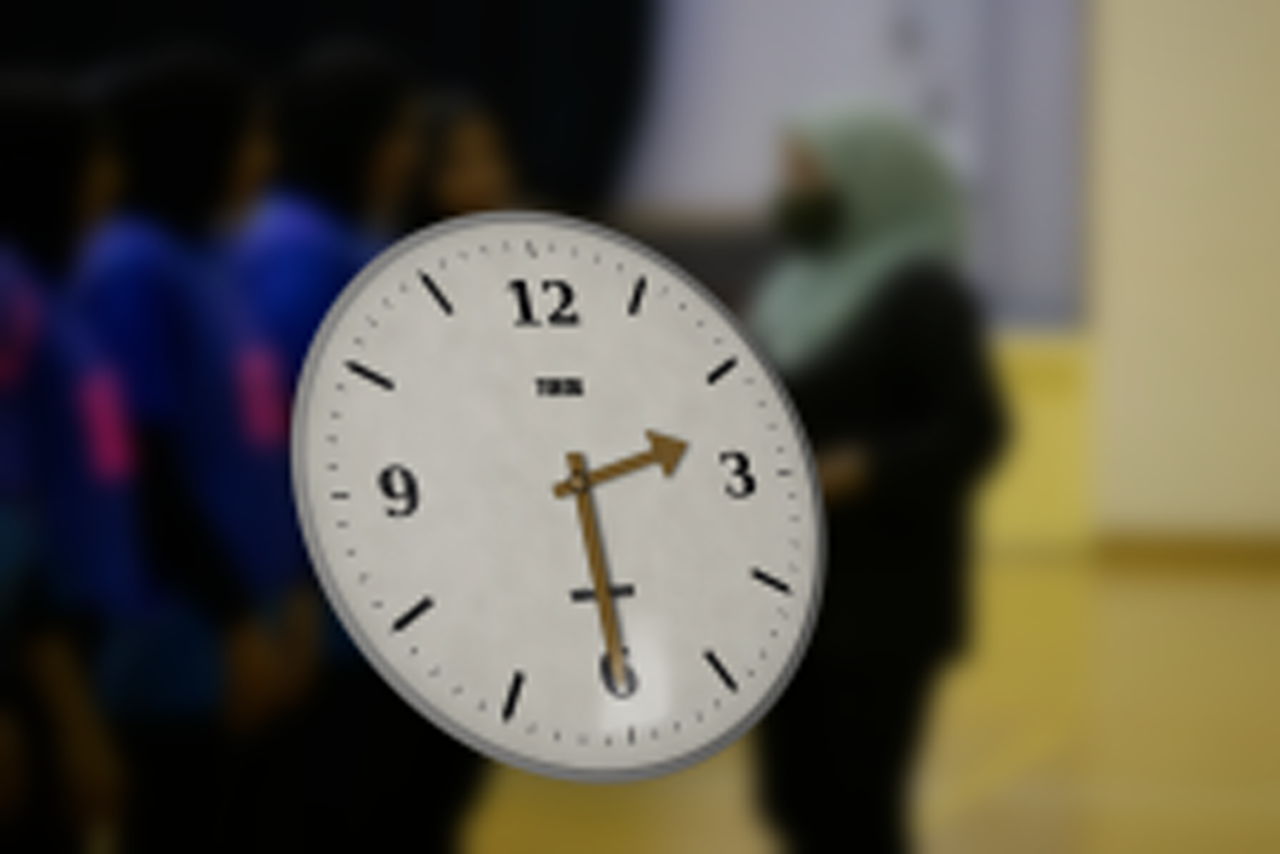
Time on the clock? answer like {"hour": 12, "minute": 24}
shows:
{"hour": 2, "minute": 30}
